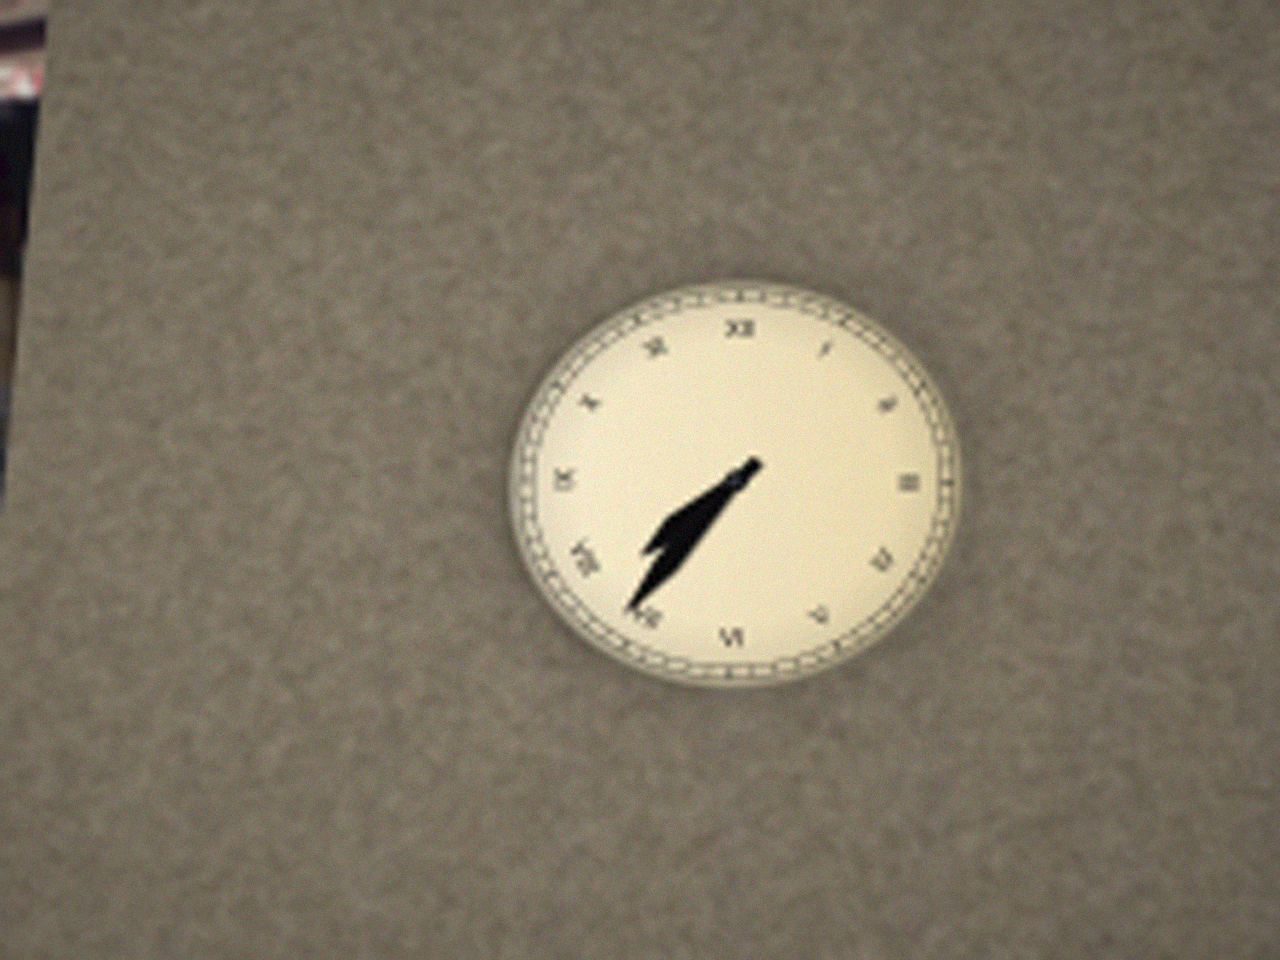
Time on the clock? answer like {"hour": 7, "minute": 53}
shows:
{"hour": 7, "minute": 36}
